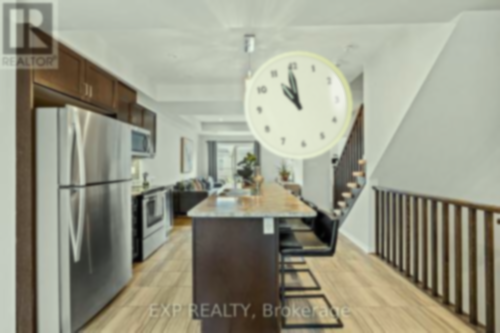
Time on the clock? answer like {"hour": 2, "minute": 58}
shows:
{"hour": 10, "minute": 59}
